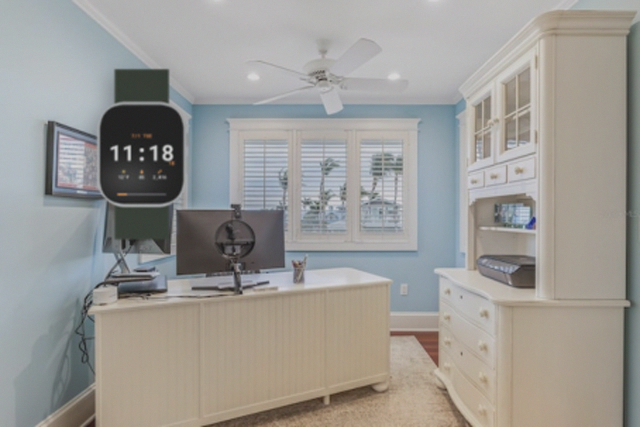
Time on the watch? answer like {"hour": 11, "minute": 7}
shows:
{"hour": 11, "minute": 18}
